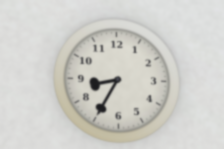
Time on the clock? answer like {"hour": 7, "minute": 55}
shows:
{"hour": 8, "minute": 35}
